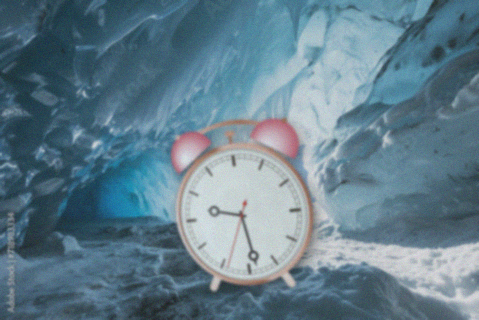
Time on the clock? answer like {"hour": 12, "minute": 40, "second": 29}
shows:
{"hour": 9, "minute": 28, "second": 34}
